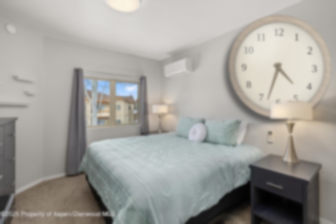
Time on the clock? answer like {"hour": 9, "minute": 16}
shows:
{"hour": 4, "minute": 33}
